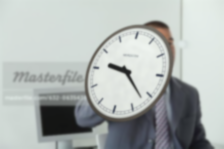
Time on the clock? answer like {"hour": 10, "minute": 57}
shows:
{"hour": 9, "minute": 22}
